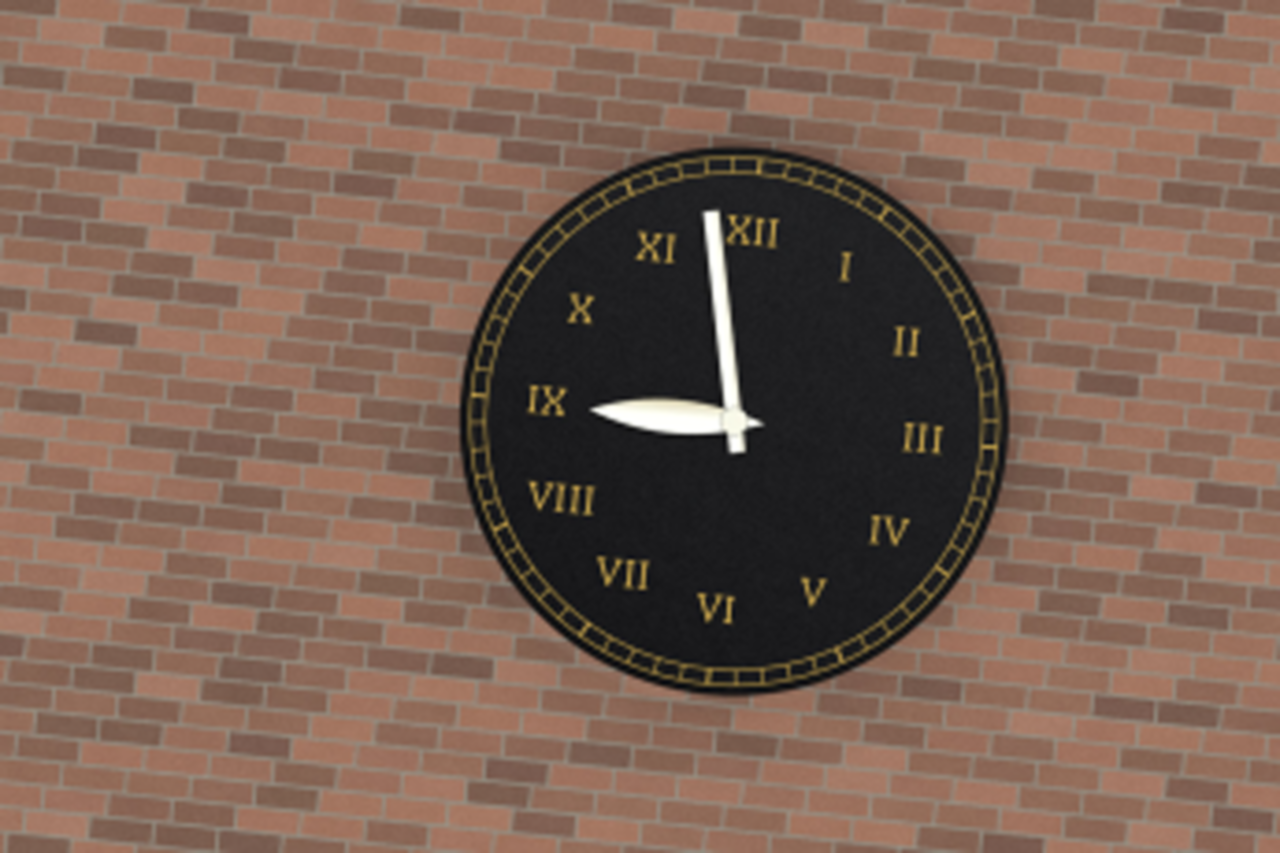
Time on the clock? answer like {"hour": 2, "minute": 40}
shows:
{"hour": 8, "minute": 58}
